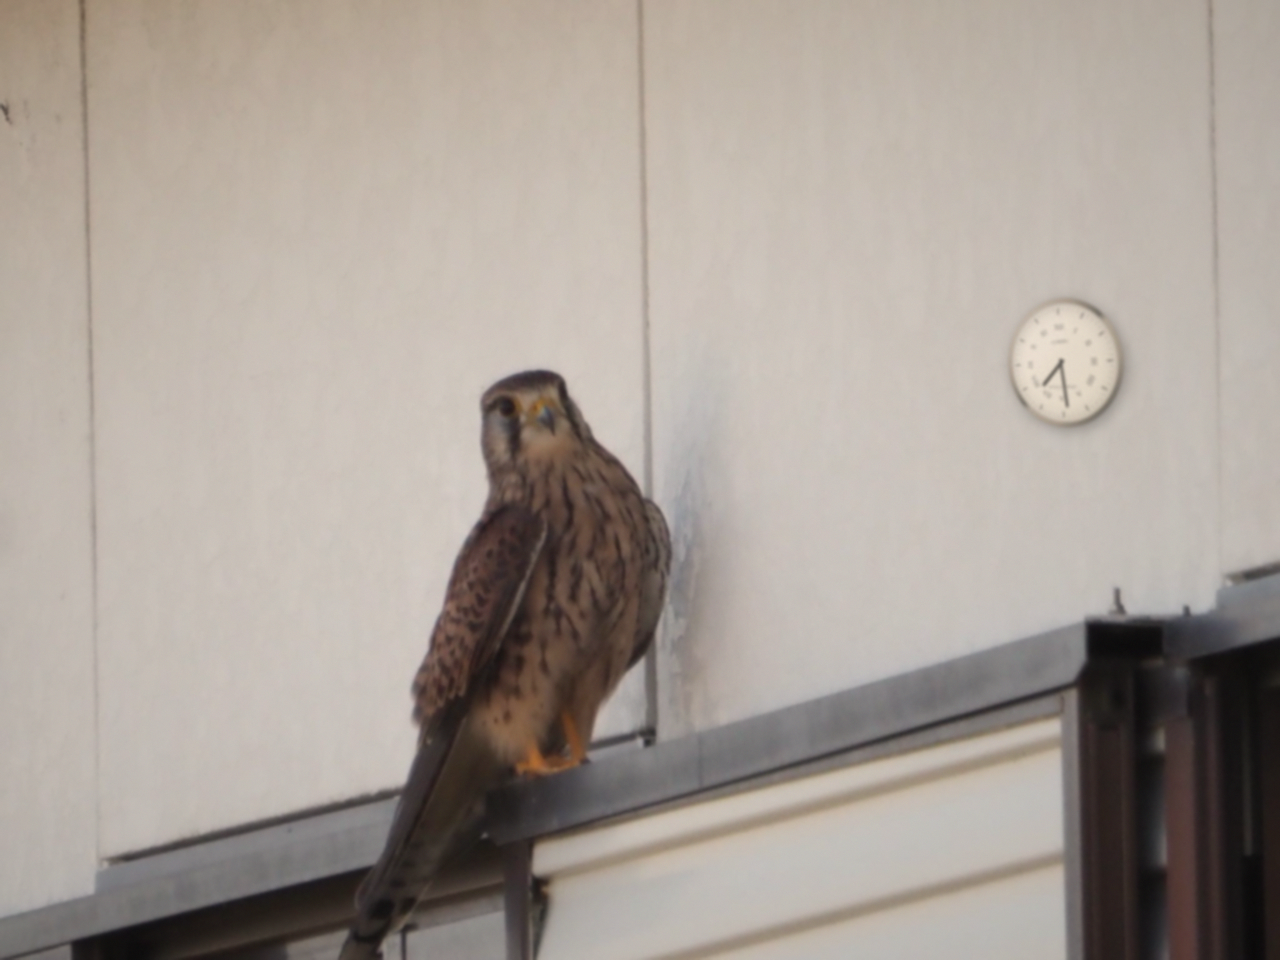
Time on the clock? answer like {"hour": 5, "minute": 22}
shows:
{"hour": 7, "minute": 29}
